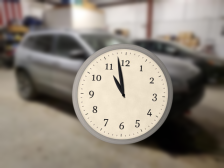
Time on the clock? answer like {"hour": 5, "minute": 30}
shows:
{"hour": 10, "minute": 58}
